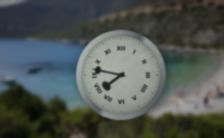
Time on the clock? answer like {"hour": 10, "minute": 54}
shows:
{"hour": 7, "minute": 47}
